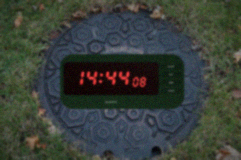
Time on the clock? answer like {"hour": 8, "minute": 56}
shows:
{"hour": 14, "minute": 44}
